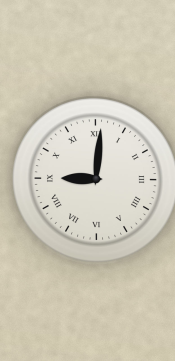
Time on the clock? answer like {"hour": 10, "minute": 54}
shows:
{"hour": 9, "minute": 1}
